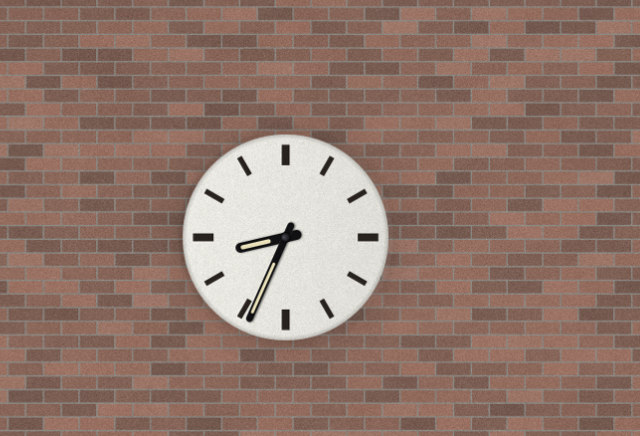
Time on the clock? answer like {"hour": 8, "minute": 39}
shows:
{"hour": 8, "minute": 34}
